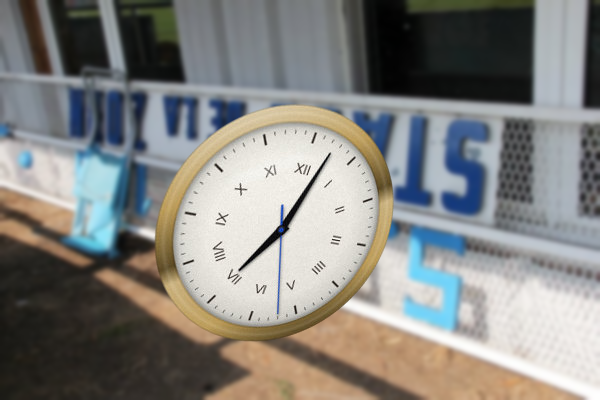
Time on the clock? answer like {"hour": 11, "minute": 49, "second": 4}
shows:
{"hour": 7, "minute": 2, "second": 27}
